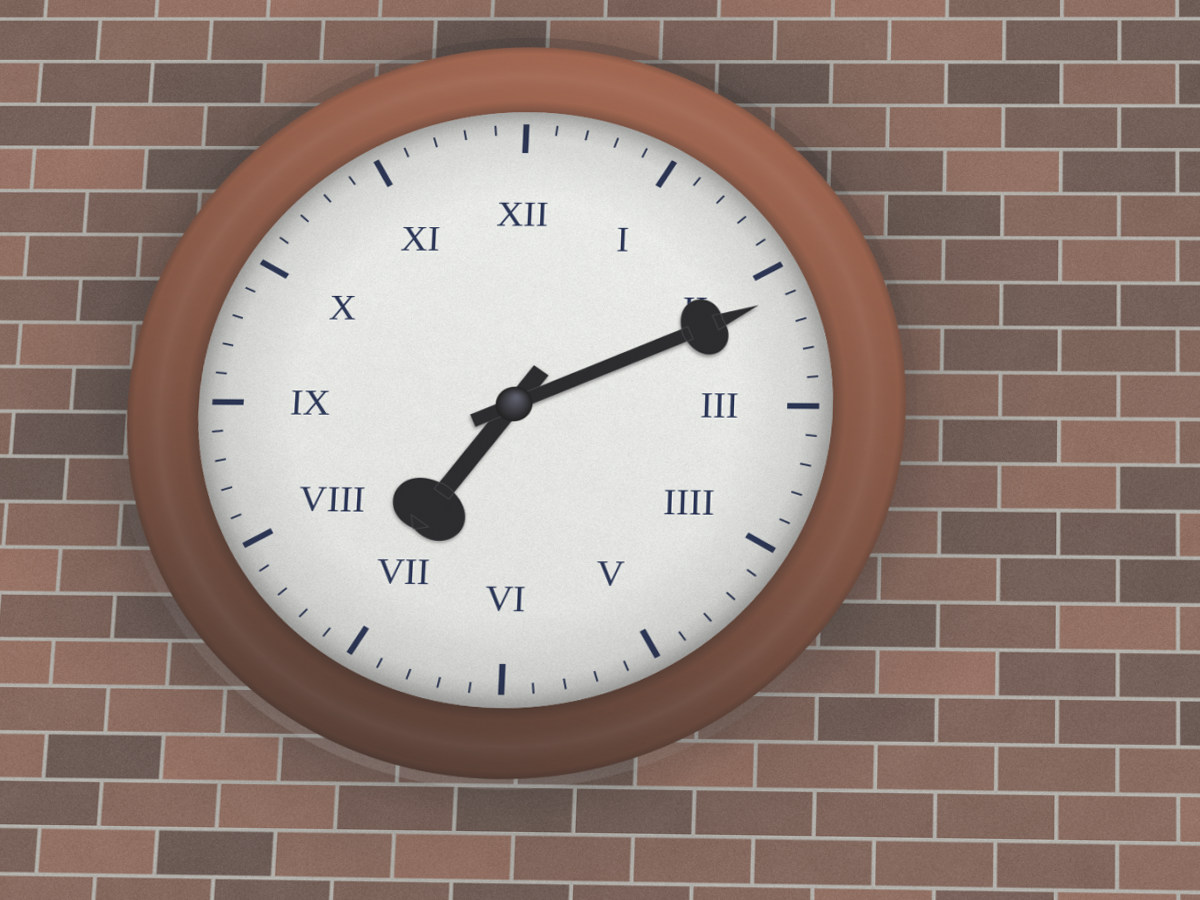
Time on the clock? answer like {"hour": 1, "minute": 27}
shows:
{"hour": 7, "minute": 11}
